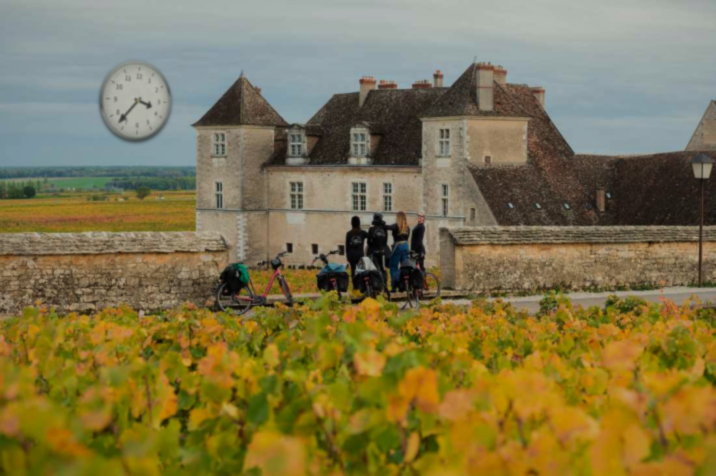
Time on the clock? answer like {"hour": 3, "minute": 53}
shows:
{"hour": 3, "minute": 37}
